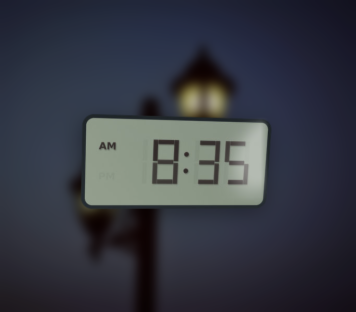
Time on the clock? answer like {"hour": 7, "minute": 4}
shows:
{"hour": 8, "minute": 35}
